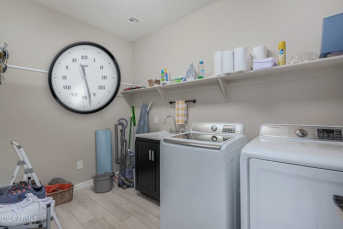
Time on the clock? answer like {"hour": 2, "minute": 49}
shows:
{"hour": 11, "minute": 28}
